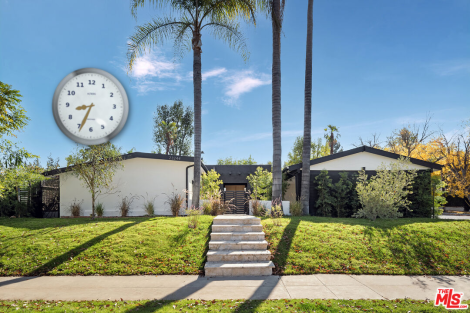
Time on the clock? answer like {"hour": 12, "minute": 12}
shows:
{"hour": 8, "minute": 34}
